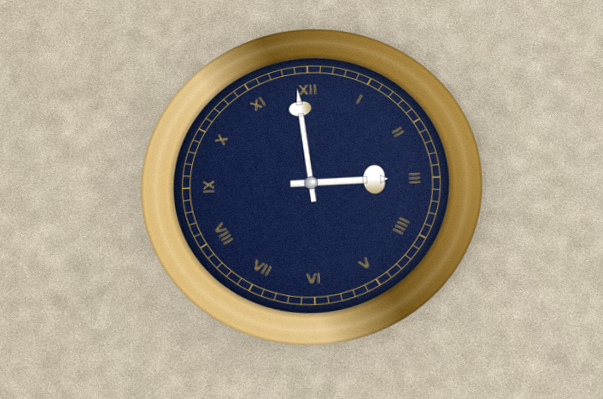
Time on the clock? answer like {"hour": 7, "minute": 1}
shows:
{"hour": 2, "minute": 59}
